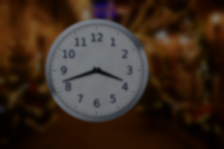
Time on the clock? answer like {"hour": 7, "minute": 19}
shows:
{"hour": 3, "minute": 42}
